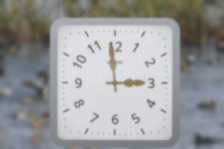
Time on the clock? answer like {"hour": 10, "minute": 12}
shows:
{"hour": 2, "minute": 59}
